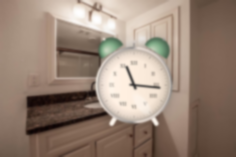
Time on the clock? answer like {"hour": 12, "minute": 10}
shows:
{"hour": 11, "minute": 16}
